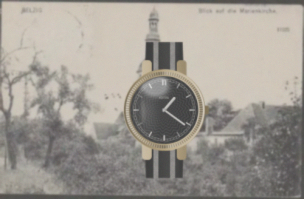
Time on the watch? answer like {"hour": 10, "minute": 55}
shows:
{"hour": 1, "minute": 21}
